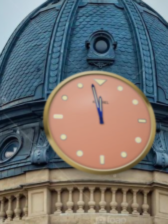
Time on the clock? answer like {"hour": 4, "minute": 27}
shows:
{"hour": 11, "minute": 58}
